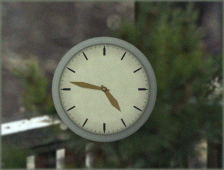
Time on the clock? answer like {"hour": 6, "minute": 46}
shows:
{"hour": 4, "minute": 47}
